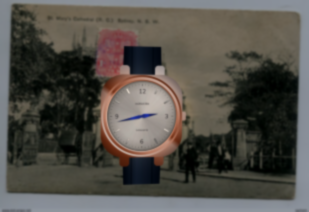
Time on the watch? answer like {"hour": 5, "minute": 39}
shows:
{"hour": 2, "minute": 43}
